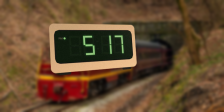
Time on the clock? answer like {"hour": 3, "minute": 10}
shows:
{"hour": 5, "minute": 17}
